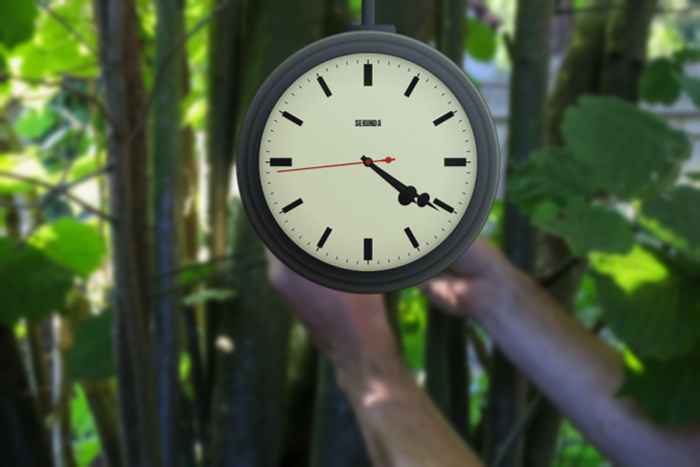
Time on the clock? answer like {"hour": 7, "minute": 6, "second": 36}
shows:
{"hour": 4, "minute": 20, "second": 44}
